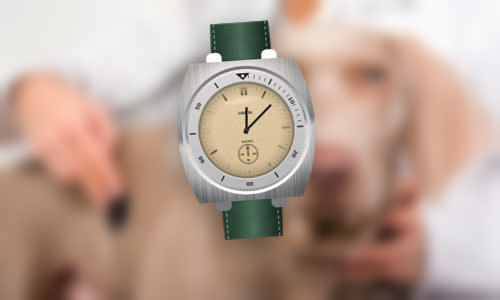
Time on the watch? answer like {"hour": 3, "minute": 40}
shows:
{"hour": 12, "minute": 8}
